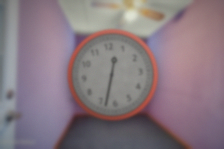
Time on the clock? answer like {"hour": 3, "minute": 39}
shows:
{"hour": 12, "minute": 33}
